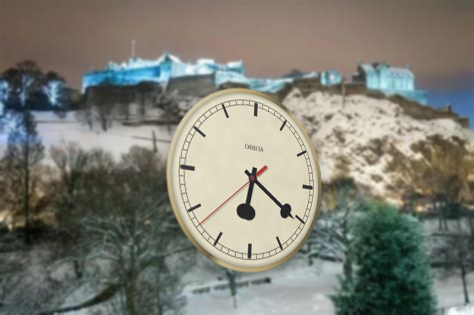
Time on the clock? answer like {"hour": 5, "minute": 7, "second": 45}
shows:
{"hour": 6, "minute": 20, "second": 38}
